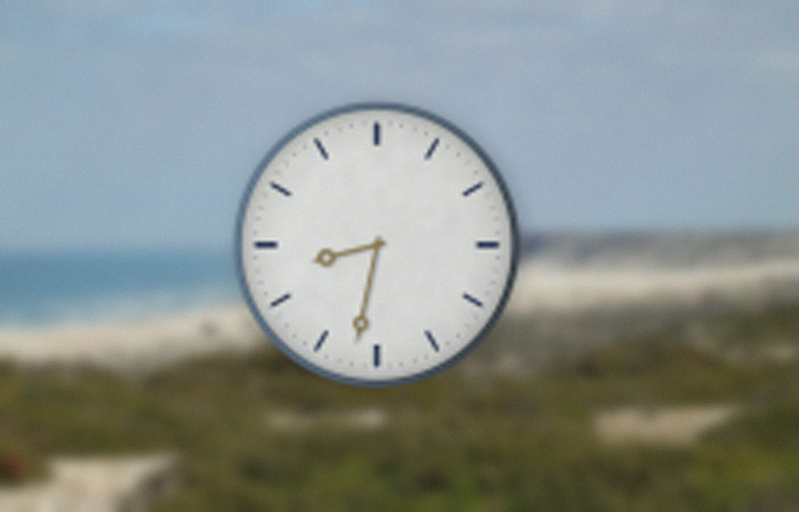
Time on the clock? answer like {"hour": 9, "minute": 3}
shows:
{"hour": 8, "minute": 32}
